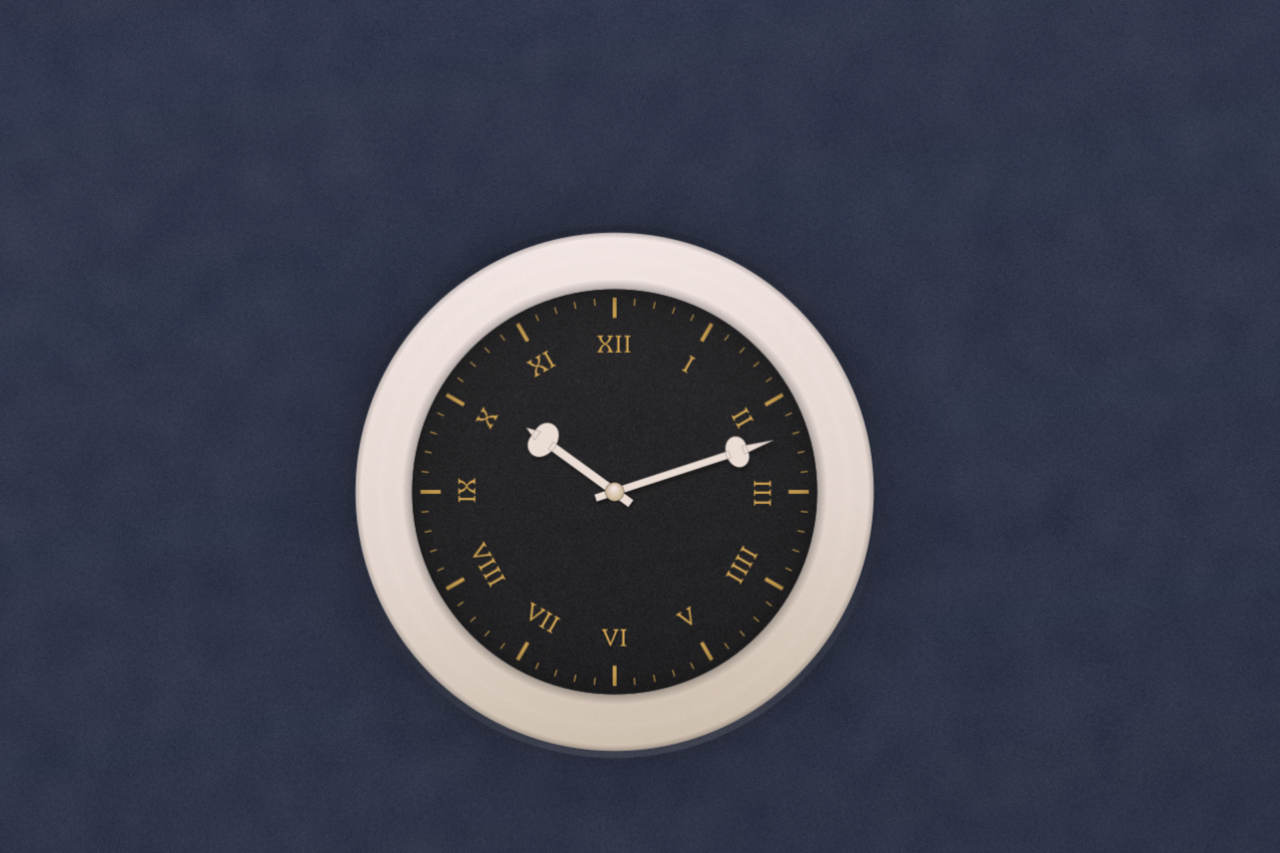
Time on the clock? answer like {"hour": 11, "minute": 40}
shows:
{"hour": 10, "minute": 12}
